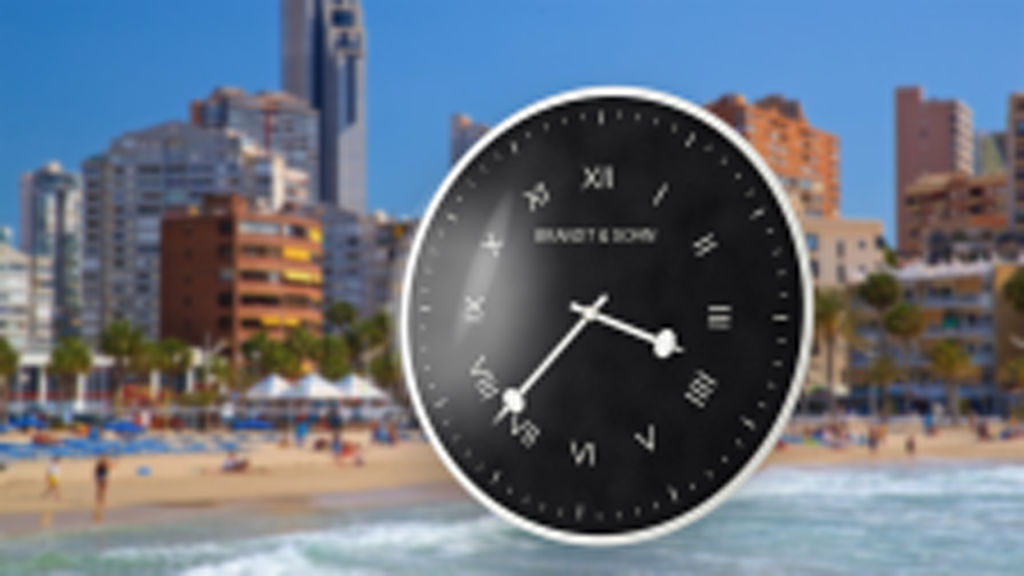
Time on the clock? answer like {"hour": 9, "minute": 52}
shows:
{"hour": 3, "minute": 37}
